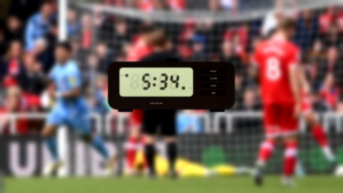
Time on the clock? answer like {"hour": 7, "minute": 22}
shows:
{"hour": 5, "minute": 34}
